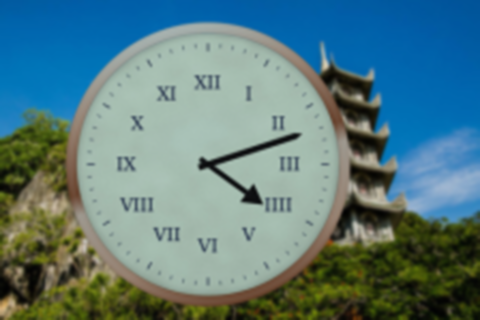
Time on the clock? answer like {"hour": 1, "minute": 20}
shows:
{"hour": 4, "minute": 12}
